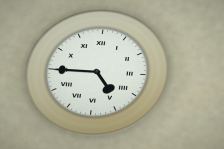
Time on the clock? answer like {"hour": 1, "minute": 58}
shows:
{"hour": 4, "minute": 45}
